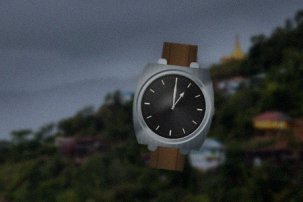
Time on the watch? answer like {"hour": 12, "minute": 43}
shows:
{"hour": 1, "minute": 0}
